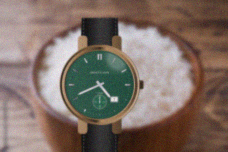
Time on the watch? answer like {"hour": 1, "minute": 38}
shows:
{"hour": 4, "minute": 41}
